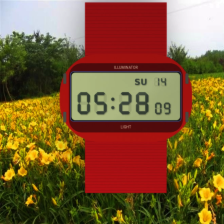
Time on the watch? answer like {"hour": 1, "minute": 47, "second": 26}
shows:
{"hour": 5, "minute": 28, "second": 9}
